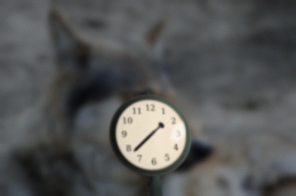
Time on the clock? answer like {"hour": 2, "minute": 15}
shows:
{"hour": 1, "minute": 38}
